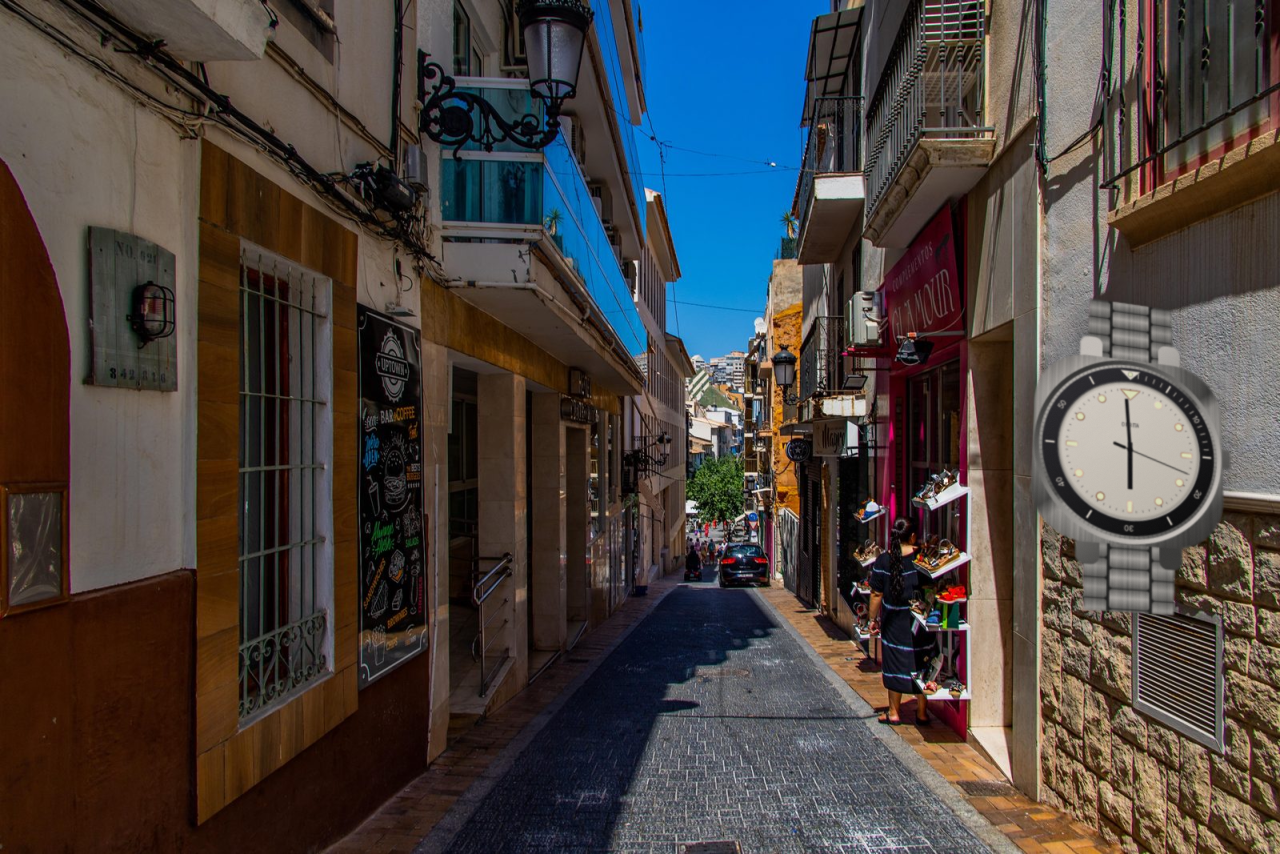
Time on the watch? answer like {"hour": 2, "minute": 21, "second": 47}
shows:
{"hour": 5, "minute": 59, "second": 18}
